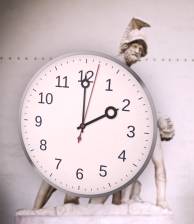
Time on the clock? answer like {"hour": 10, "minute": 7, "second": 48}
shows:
{"hour": 2, "minute": 0, "second": 2}
